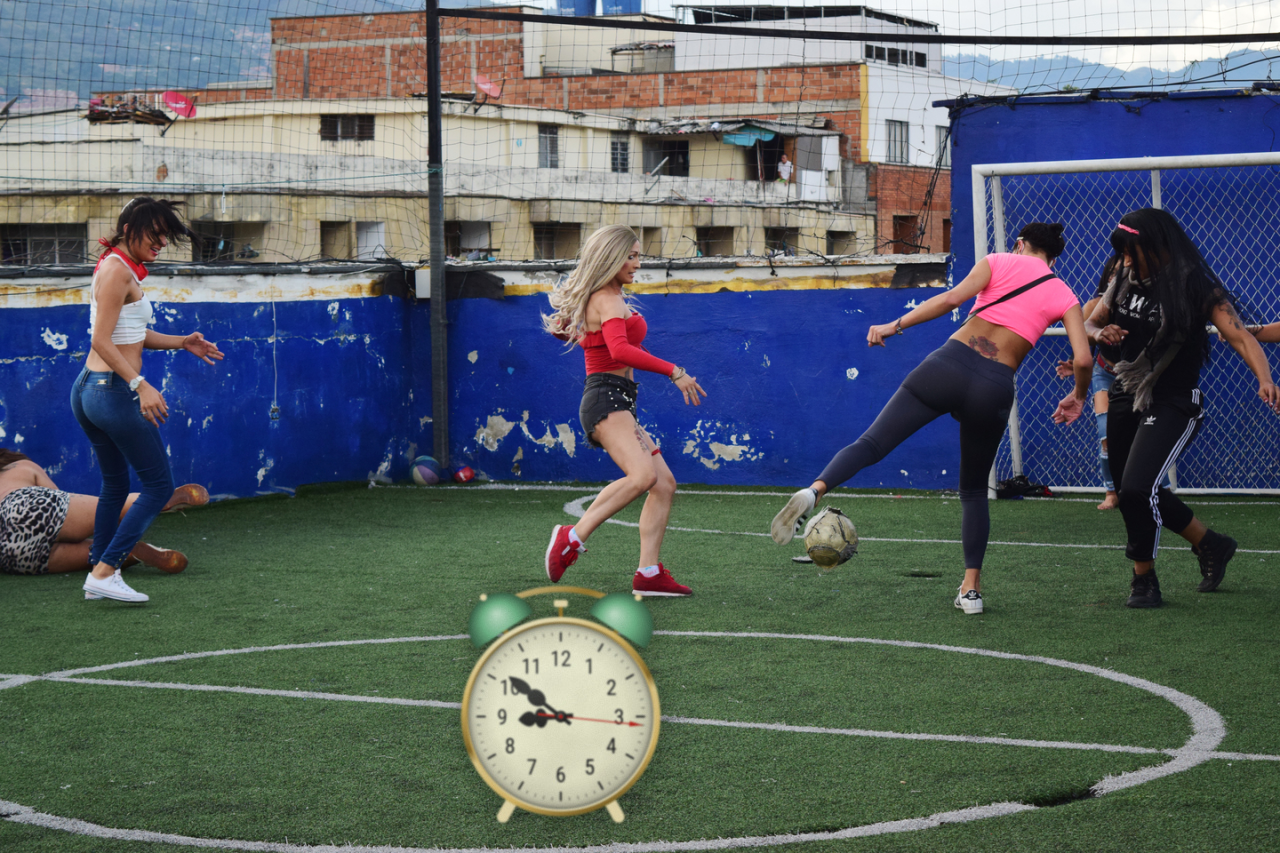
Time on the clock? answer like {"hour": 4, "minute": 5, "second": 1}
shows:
{"hour": 8, "minute": 51, "second": 16}
